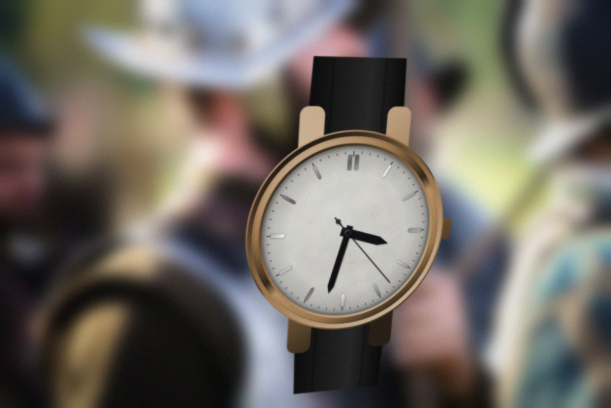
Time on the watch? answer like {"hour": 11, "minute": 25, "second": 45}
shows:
{"hour": 3, "minute": 32, "second": 23}
